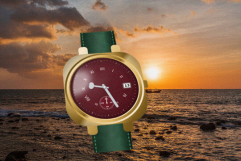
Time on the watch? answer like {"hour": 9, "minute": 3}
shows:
{"hour": 9, "minute": 26}
